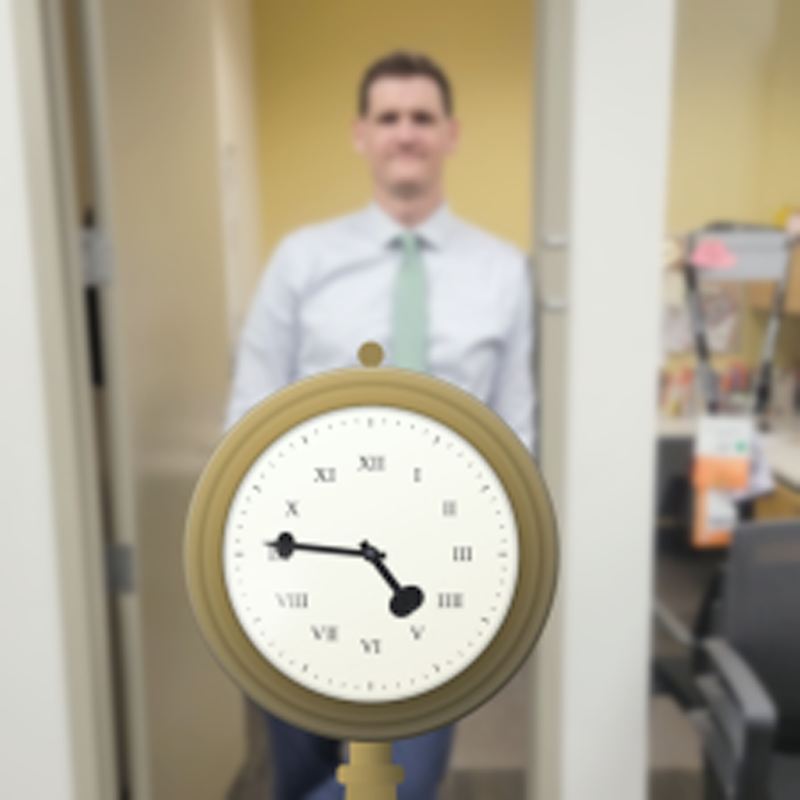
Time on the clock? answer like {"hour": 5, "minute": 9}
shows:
{"hour": 4, "minute": 46}
